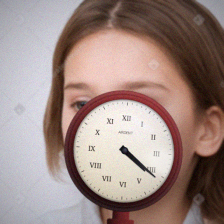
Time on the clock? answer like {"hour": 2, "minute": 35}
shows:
{"hour": 4, "minute": 21}
